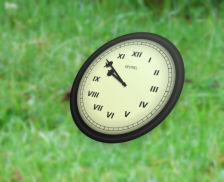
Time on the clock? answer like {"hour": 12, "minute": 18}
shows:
{"hour": 9, "minute": 51}
